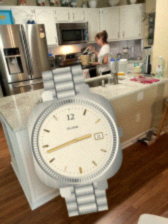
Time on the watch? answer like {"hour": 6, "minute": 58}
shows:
{"hour": 2, "minute": 43}
